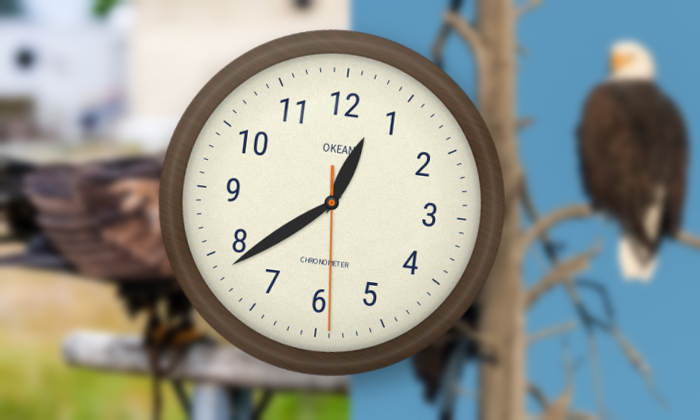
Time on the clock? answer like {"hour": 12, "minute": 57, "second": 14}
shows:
{"hour": 12, "minute": 38, "second": 29}
